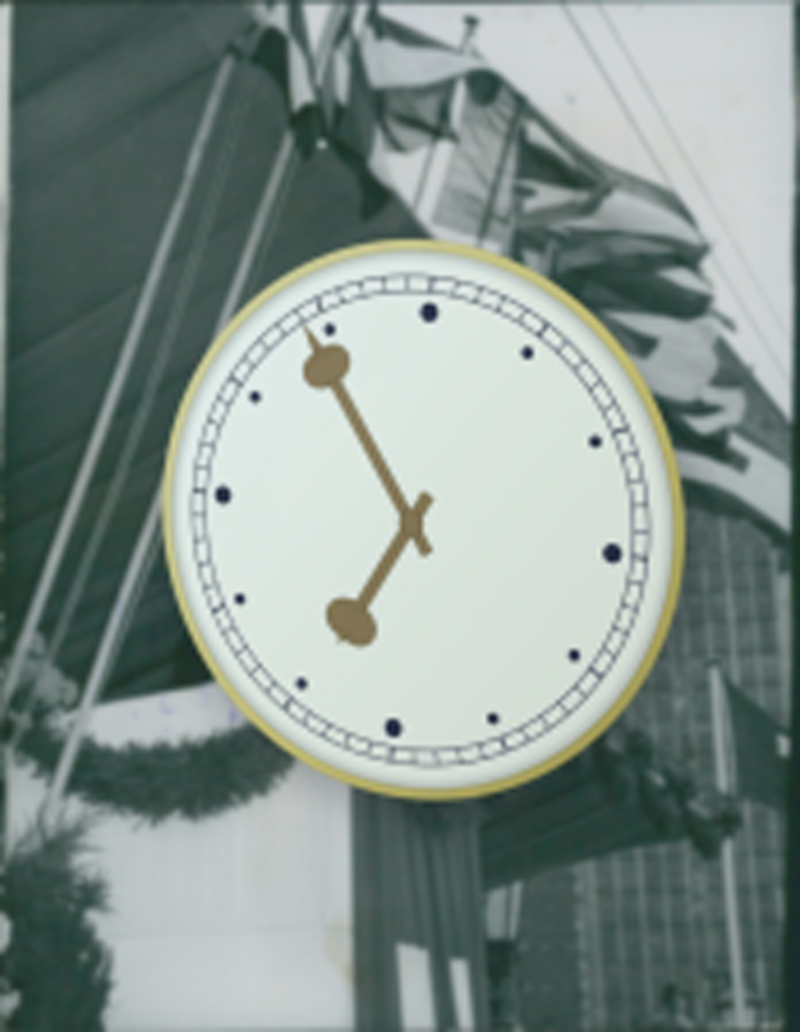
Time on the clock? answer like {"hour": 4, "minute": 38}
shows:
{"hour": 6, "minute": 54}
